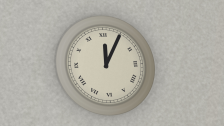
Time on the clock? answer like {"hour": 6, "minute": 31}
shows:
{"hour": 12, "minute": 5}
